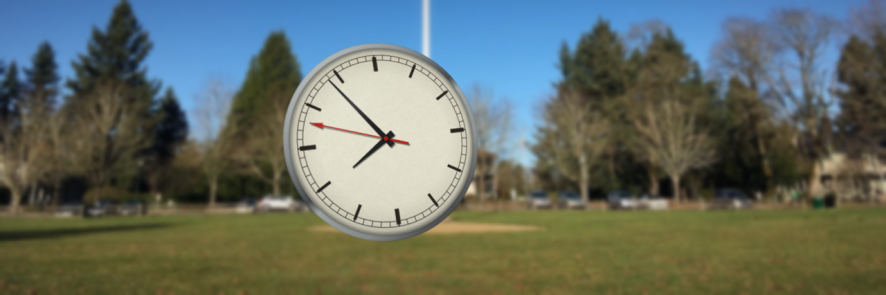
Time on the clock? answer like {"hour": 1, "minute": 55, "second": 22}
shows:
{"hour": 7, "minute": 53, "second": 48}
